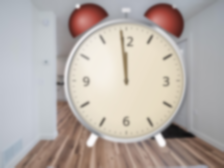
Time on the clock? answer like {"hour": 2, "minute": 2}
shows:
{"hour": 11, "minute": 59}
